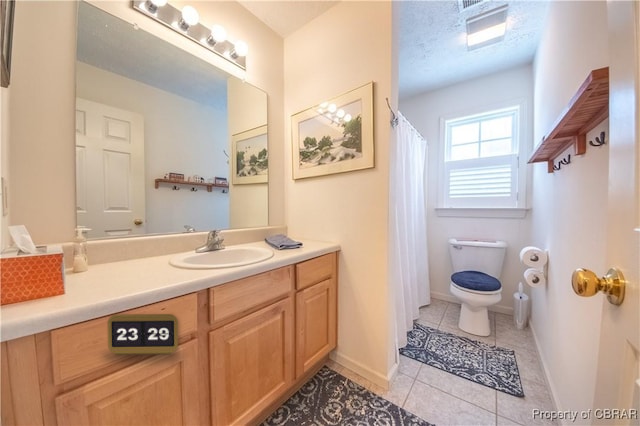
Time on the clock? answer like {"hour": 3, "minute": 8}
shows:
{"hour": 23, "minute": 29}
